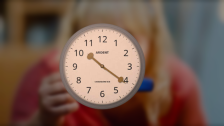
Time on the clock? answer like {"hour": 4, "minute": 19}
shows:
{"hour": 10, "minute": 21}
